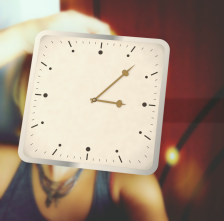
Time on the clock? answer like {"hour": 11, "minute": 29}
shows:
{"hour": 3, "minute": 7}
